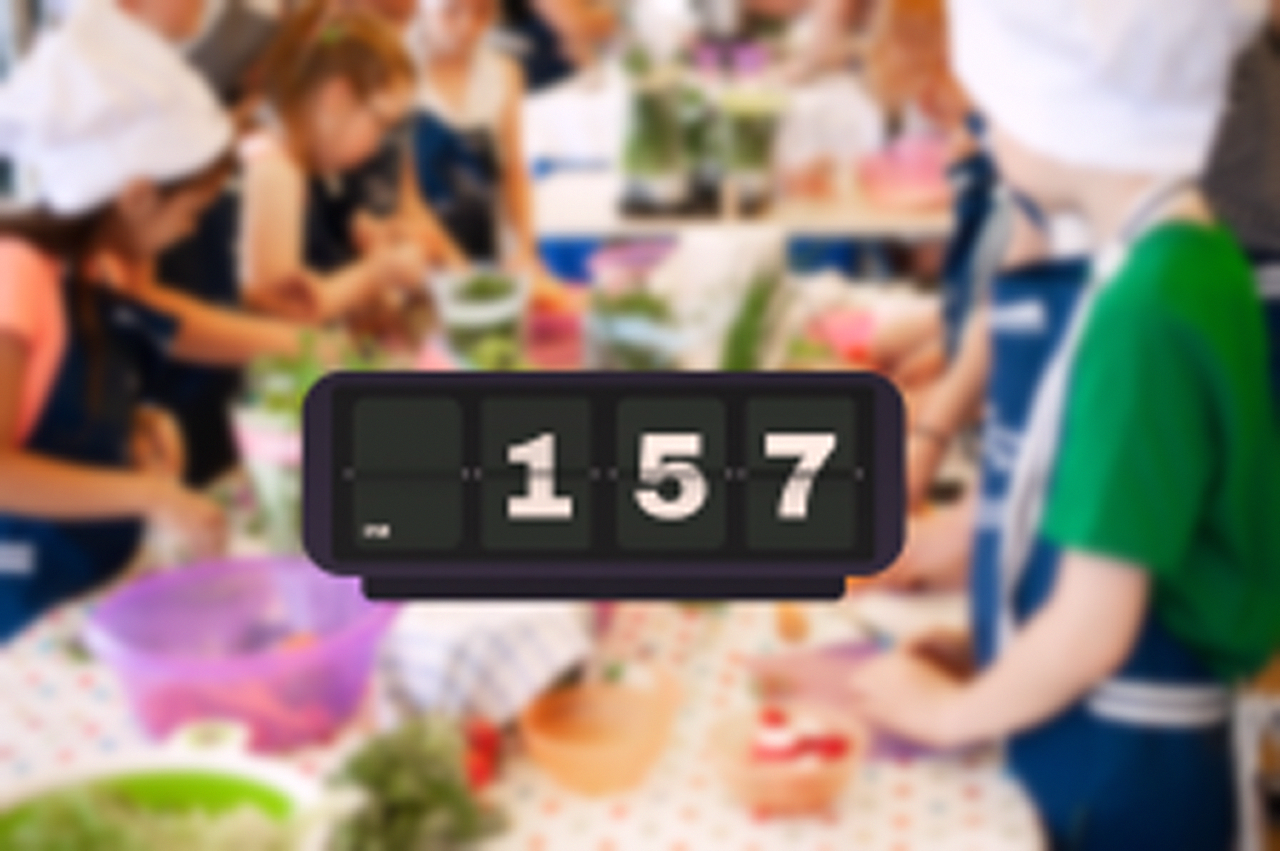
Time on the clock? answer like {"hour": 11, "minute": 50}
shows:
{"hour": 1, "minute": 57}
